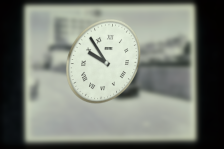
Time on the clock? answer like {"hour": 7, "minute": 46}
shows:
{"hour": 9, "minute": 53}
